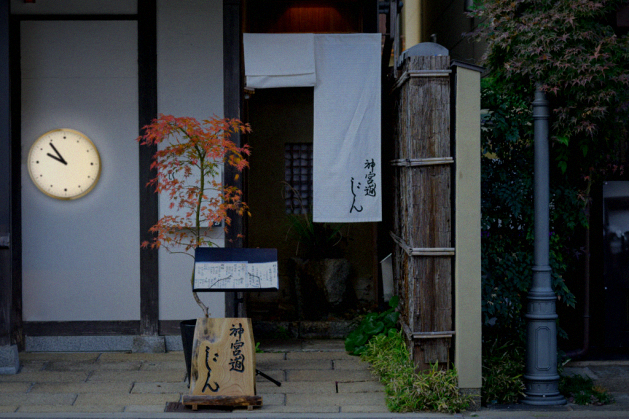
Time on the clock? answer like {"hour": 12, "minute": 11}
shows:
{"hour": 9, "minute": 54}
